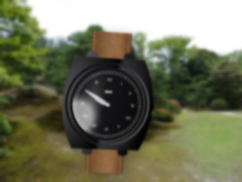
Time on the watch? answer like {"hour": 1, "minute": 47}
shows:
{"hour": 9, "minute": 50}
